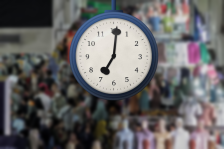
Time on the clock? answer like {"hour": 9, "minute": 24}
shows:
{"hour": 7, "minute": 1}
